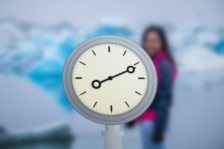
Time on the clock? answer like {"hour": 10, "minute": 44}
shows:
{"hour": 8, "minute": 11}
